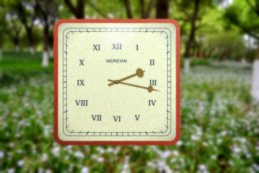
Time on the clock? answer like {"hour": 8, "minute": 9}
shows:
{"hour": 2, "minute": 17}
